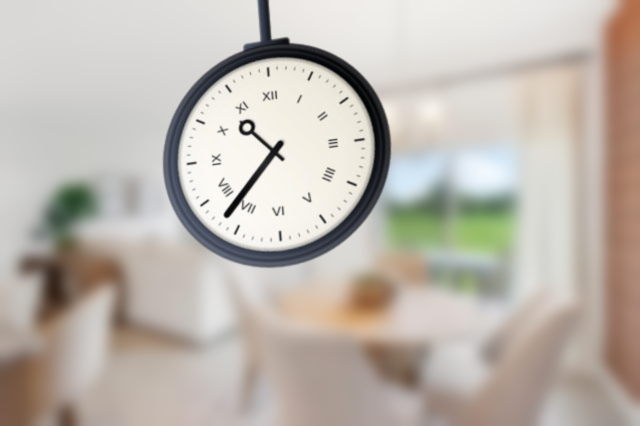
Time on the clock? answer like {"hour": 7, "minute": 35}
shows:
{"hour": 10, "minute": 37}
